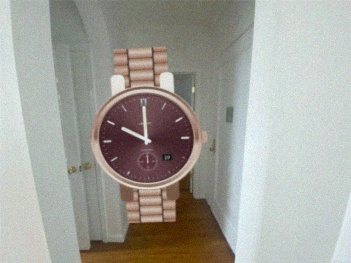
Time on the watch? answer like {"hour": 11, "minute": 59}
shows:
{"hour": 10, "minute": 0}
